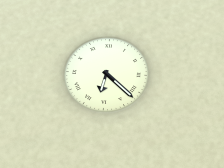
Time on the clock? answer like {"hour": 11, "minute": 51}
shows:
{"hour": 6, "minute": 22}
